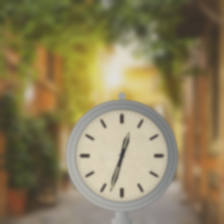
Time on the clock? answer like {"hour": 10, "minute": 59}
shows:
{"hour": 12, "minute": 33}
